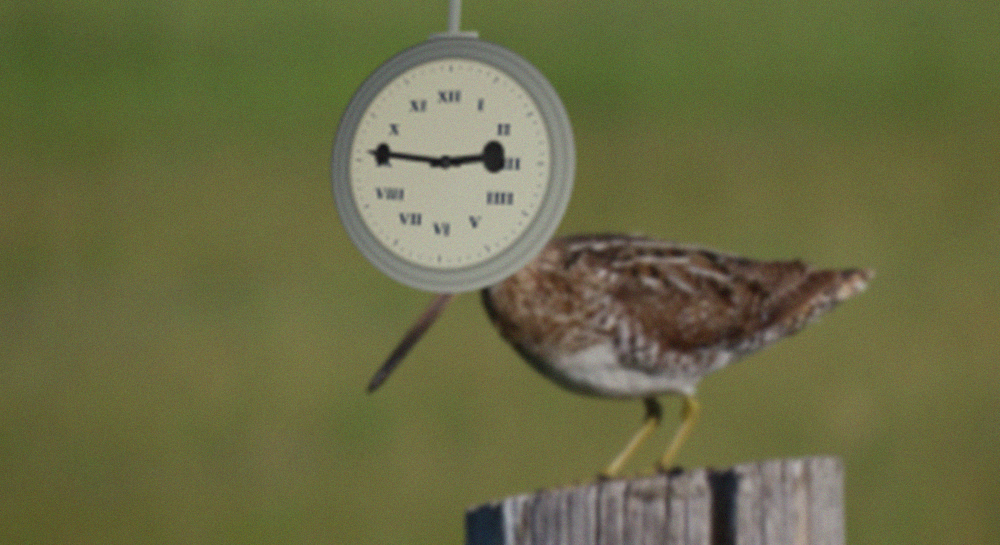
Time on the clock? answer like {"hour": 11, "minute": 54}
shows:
{"hour": 2, "minute": 46}
